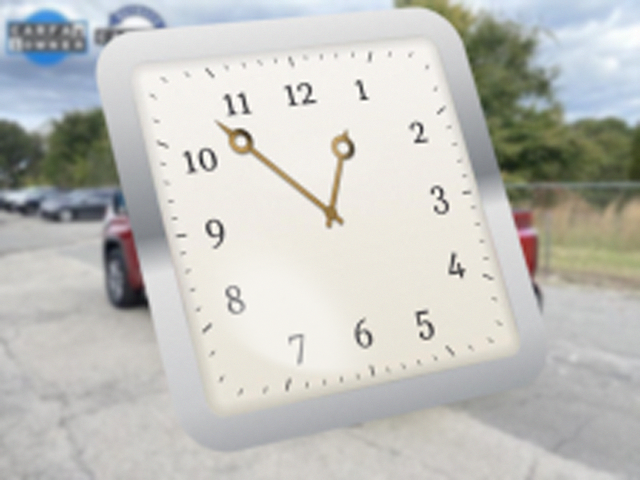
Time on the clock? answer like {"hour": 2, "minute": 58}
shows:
{"hour": 12, "minute": 53}
